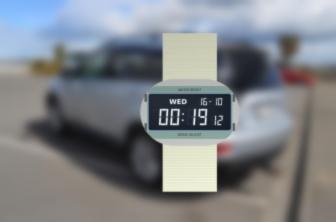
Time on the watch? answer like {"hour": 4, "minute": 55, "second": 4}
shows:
{"hour": 0, "minute": 19, "second": 12}
